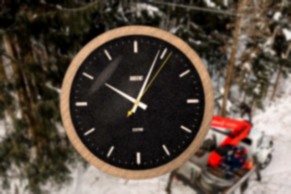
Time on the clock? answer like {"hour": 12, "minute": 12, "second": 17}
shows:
{"hour": 10, "minute": 4, "second": 6}
